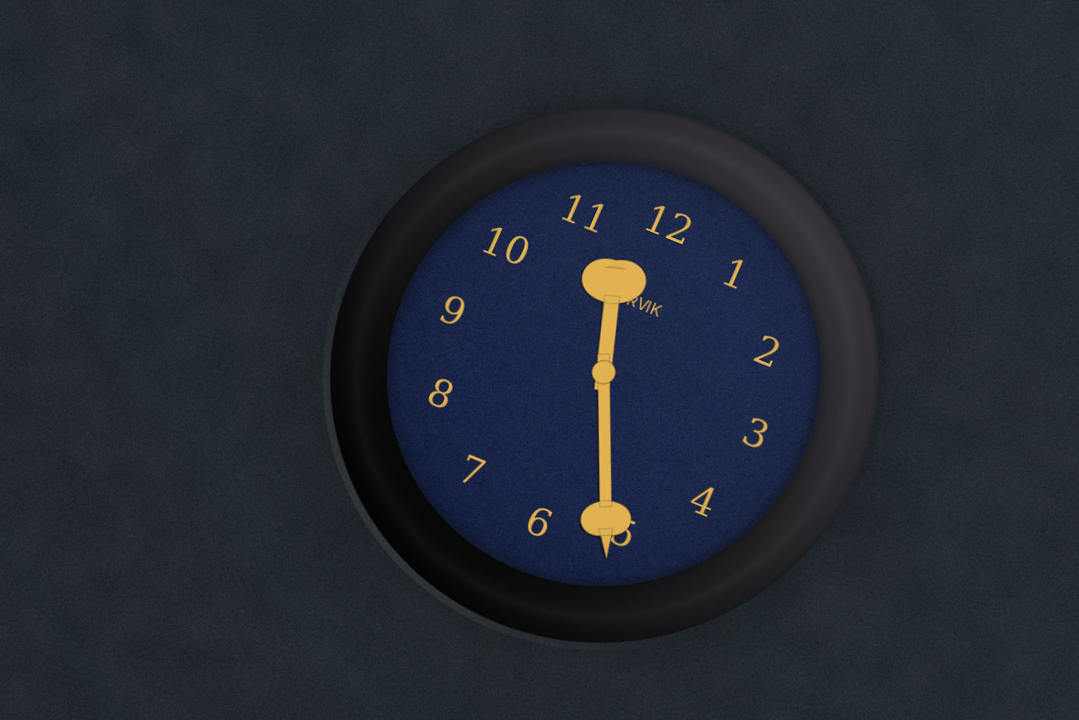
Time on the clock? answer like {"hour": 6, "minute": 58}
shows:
{"hour": 11, "minute": 26}
